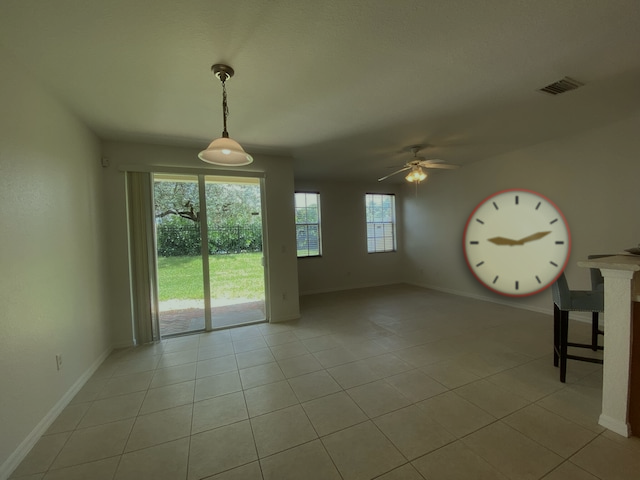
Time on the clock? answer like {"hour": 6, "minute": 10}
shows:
{"hour": 9, "minute": 12}
